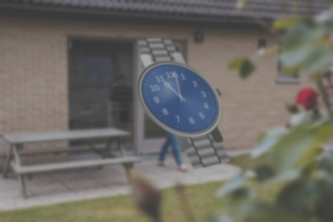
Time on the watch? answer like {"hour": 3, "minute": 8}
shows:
{"hour": 11, "minute": 2}
